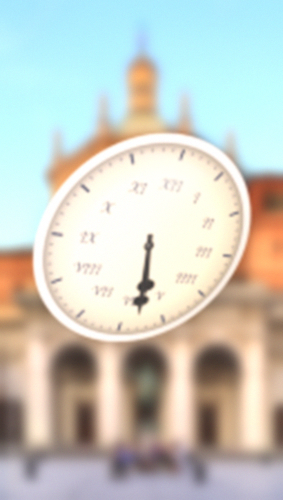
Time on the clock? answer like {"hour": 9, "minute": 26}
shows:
{"hour": 5, "minute": 28}
